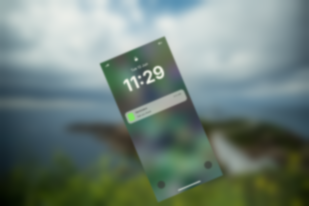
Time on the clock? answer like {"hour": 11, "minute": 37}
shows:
{"hour": 11, "minute": 29}
